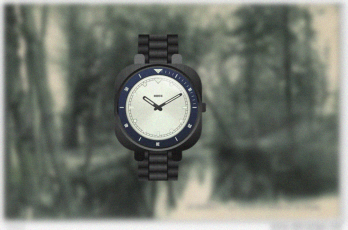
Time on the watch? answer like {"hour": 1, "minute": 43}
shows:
{"hour": 10, "minute": 10}
